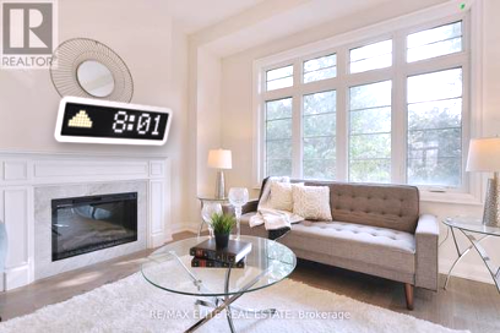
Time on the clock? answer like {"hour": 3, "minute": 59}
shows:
{"hour": 8, "minute": 1}
